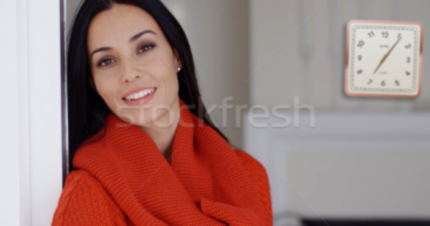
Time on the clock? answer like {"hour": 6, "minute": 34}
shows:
{"hour": 7, "minute": 6}
